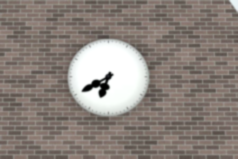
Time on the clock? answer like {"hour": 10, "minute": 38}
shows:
{"hour": 6, "minute": 40}
